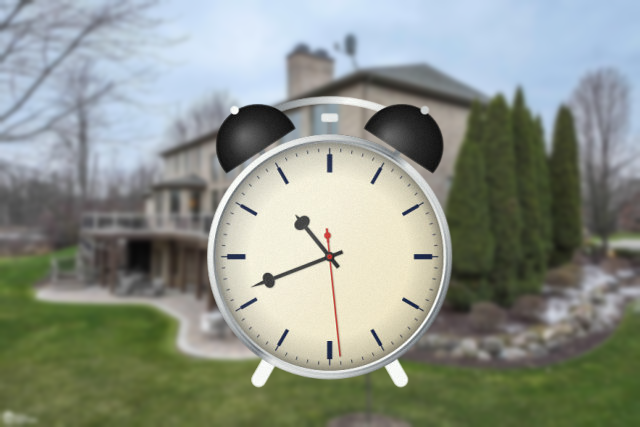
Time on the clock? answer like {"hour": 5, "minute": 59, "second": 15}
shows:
{"hour": 10, "minute": 41, "second": 29}
